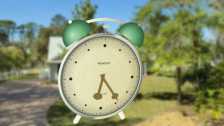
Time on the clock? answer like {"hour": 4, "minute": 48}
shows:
{"hour": 6, "minute": 24}
